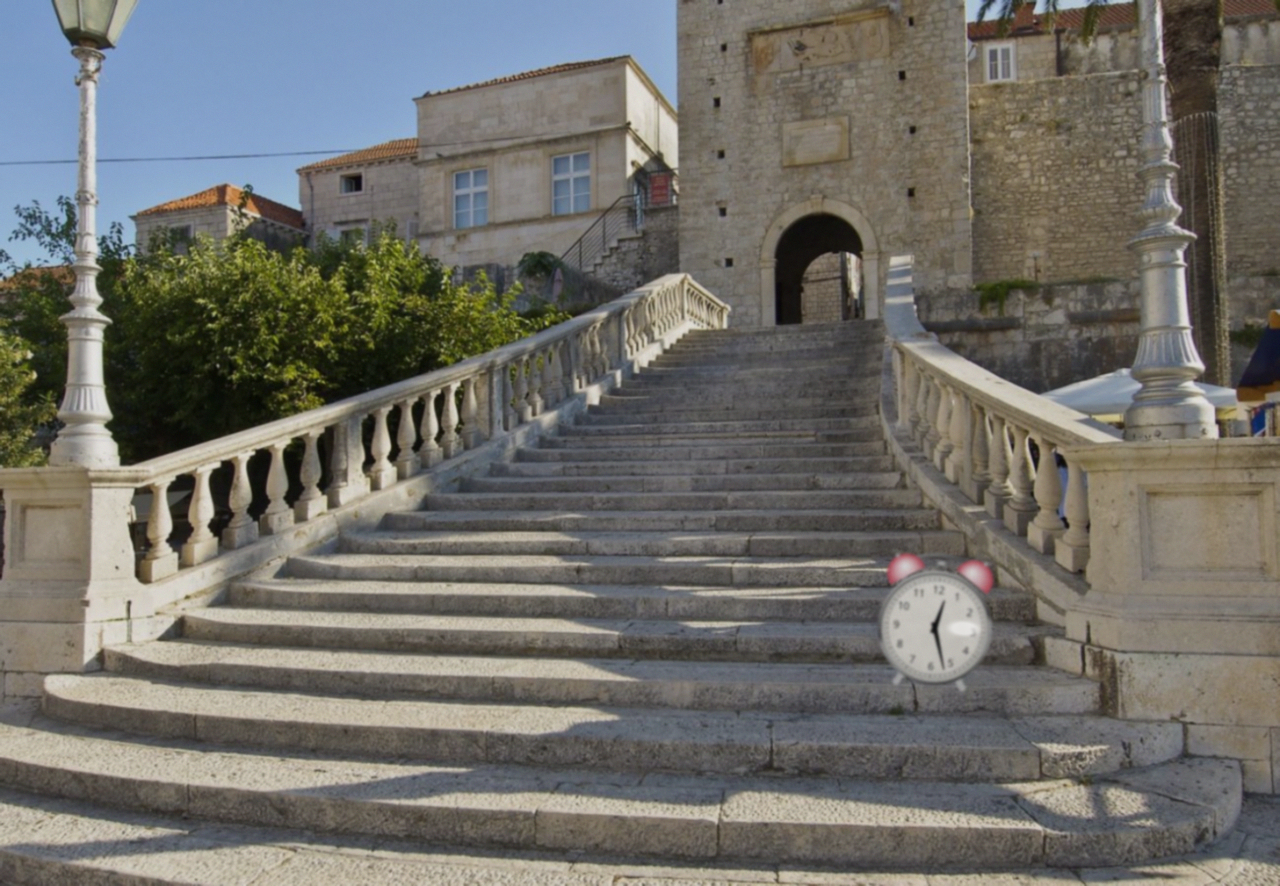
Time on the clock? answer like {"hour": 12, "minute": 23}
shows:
{"hour": 12, "minute": 27}
